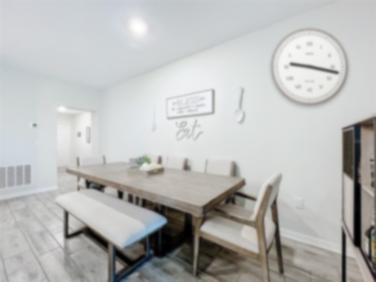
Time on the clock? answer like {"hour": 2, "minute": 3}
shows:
{"hour": 9, "minute": 17}
